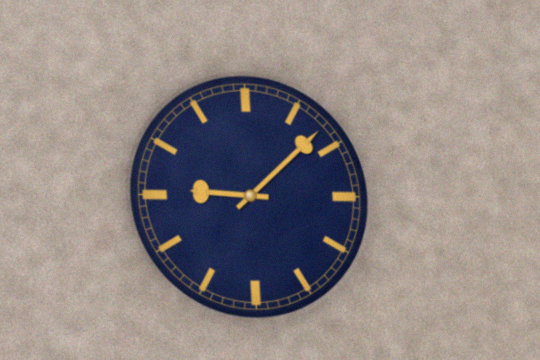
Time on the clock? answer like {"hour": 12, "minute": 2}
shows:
{"hour": 9, "minute": 8}
